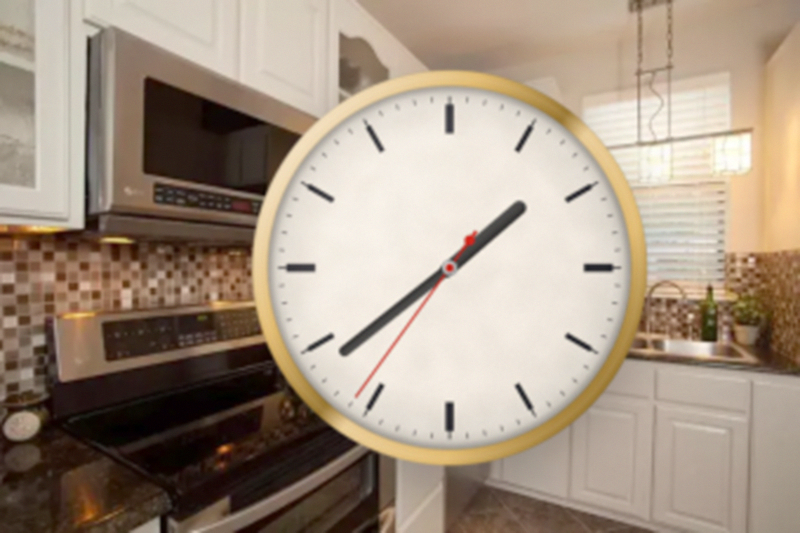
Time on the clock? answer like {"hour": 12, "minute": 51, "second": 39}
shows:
{"hour": 1, "minute": 38, "second": 36}
